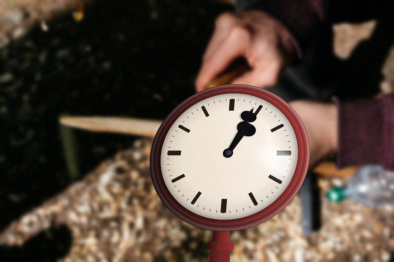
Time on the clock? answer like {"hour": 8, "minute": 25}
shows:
{"hour": 1, "minute": 4}
